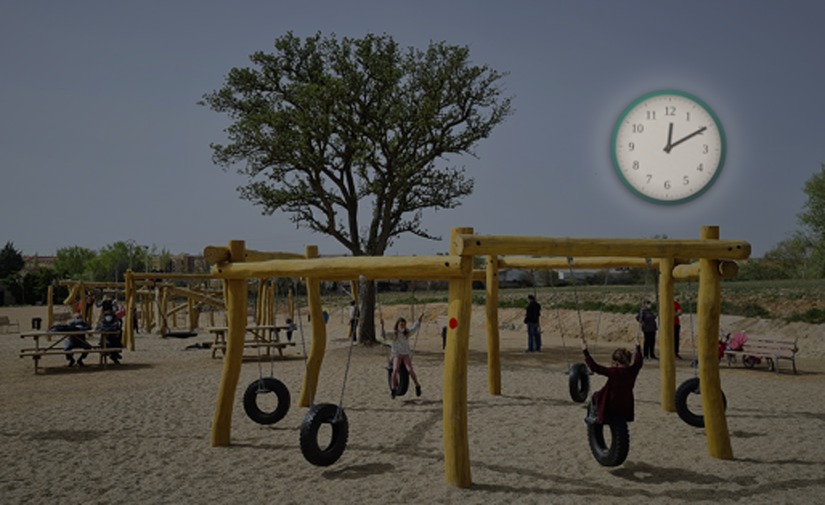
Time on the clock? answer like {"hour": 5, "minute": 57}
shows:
{"hour": 12, "minute": 10}
